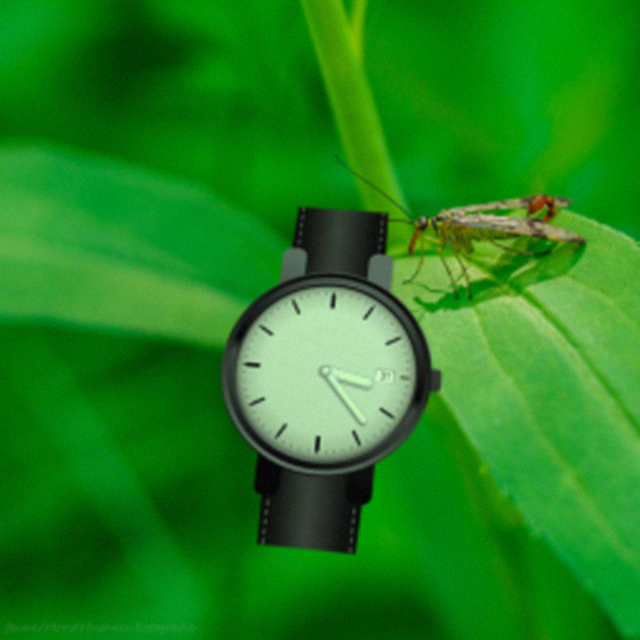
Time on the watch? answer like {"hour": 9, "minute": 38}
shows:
{"hour": 3, "minute": 23}
